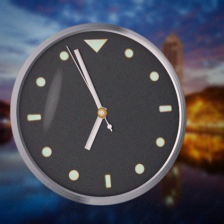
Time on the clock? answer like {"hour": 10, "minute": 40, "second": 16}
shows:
{"hour": 6, "minute": 56, "second": 56}
